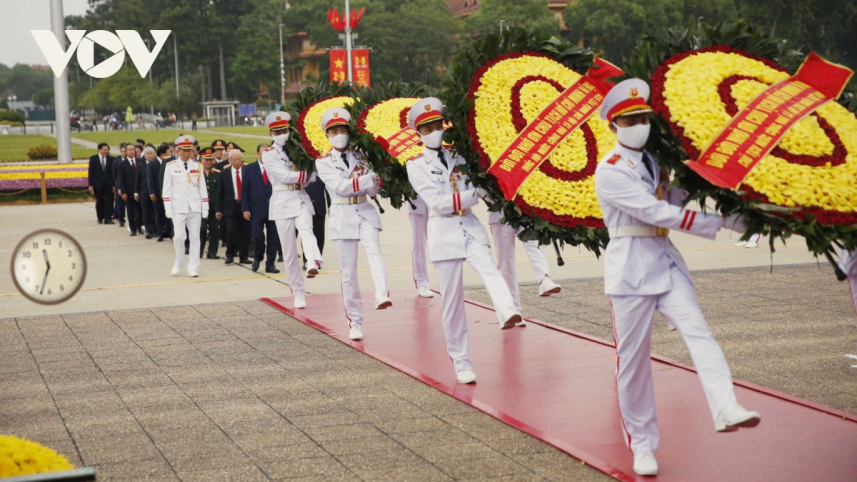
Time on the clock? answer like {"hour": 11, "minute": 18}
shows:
{"hour": 11, "minute": 33}
